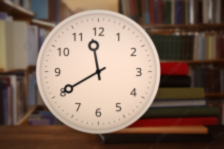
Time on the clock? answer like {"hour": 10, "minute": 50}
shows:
{"hour": 11, "minute": 40}
